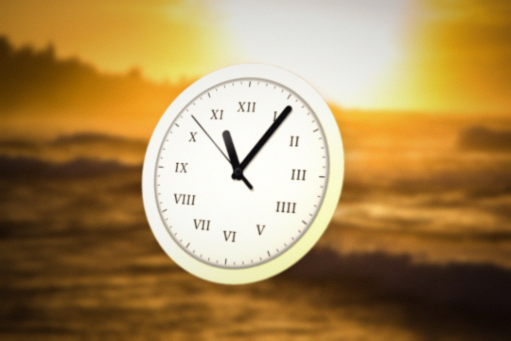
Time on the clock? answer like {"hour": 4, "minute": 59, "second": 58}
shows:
{"hour": 11, "minute": 5, "second": 52}
